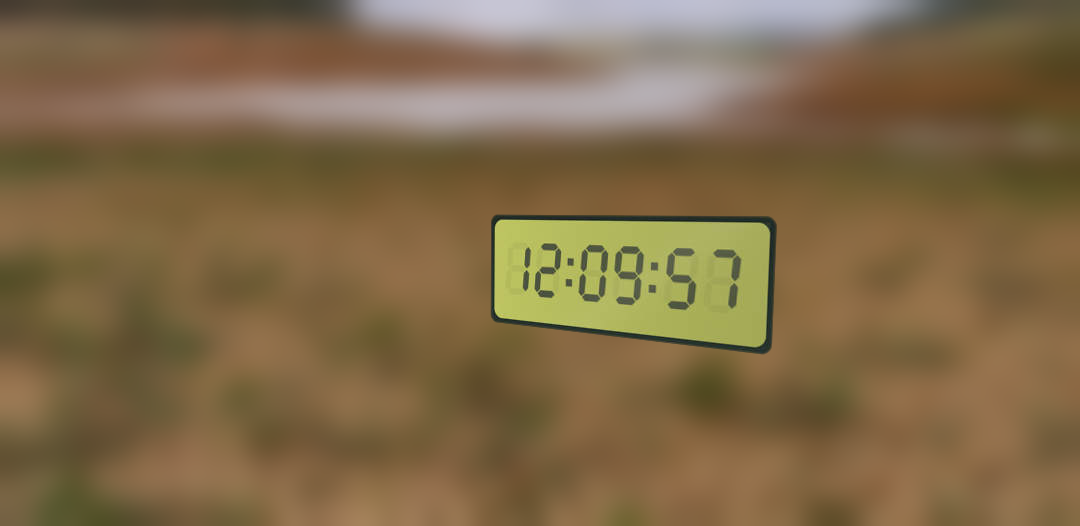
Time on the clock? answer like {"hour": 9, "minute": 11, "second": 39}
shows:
{"hour": 12, "minute": 9, "second": 57}
